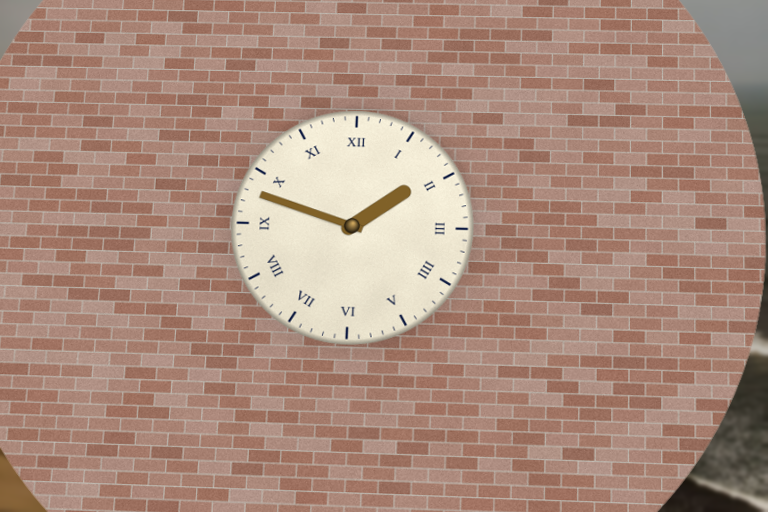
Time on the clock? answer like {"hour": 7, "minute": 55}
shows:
{"hour": 1, "minute": 48}
